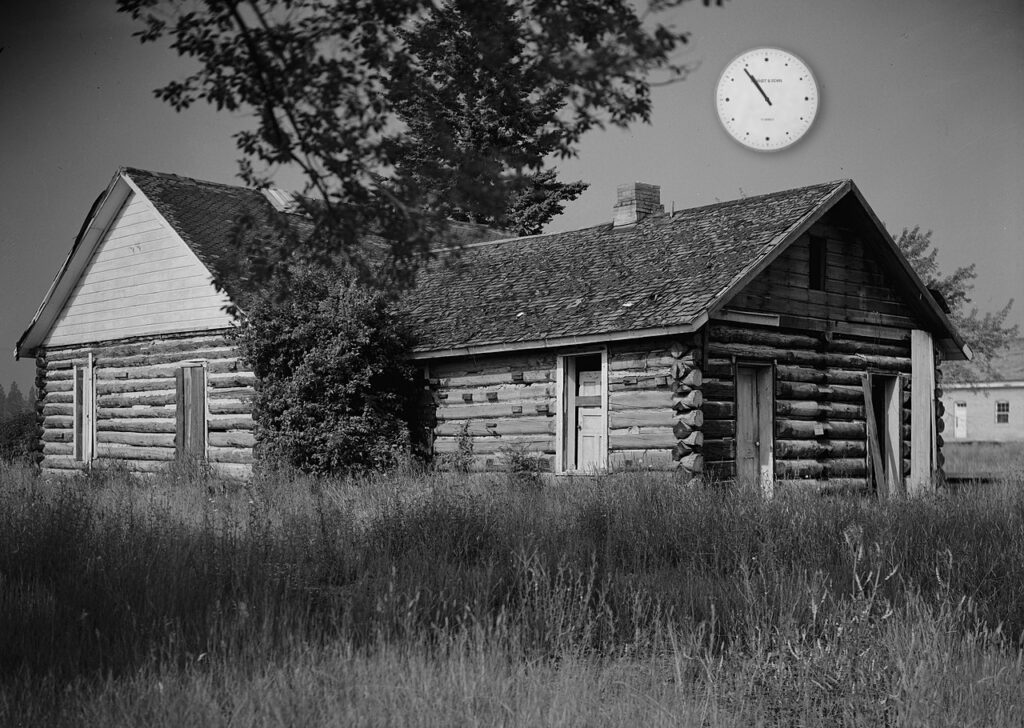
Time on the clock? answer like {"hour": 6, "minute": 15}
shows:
{"hour": 10, "minute": 54}
